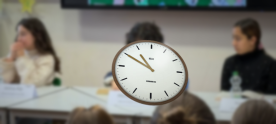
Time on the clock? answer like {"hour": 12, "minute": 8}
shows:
{"hour": 10, "minute": 50}
